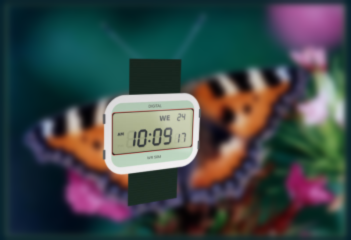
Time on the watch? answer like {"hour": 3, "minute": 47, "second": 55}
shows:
{"hour": 10, "minute": 9, "second": 17}
